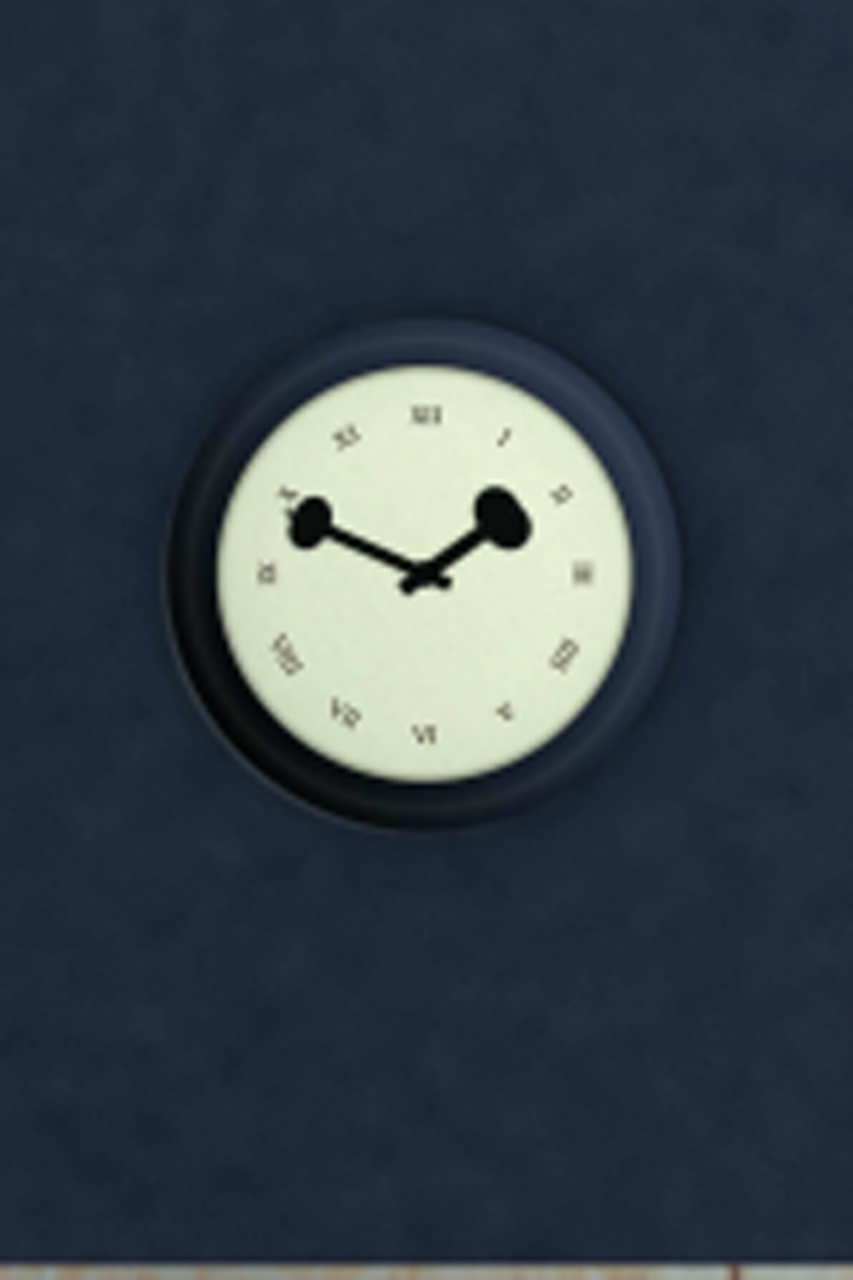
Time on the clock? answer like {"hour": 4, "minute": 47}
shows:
{"hour": 1, "minute": 49}
